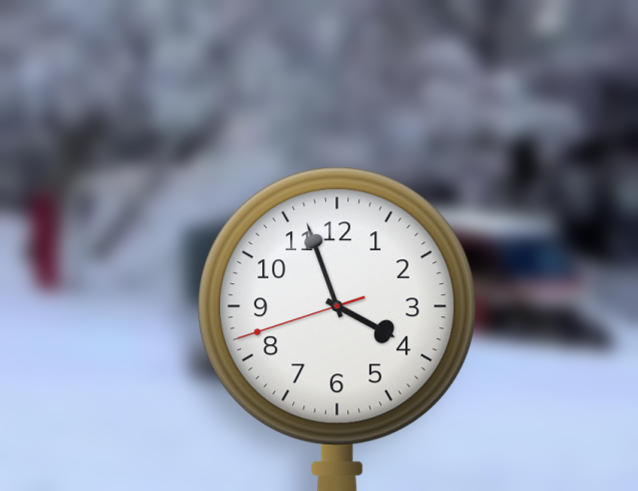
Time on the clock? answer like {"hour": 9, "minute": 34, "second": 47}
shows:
{"hour": 3, "minute": 56, "second": 42}
